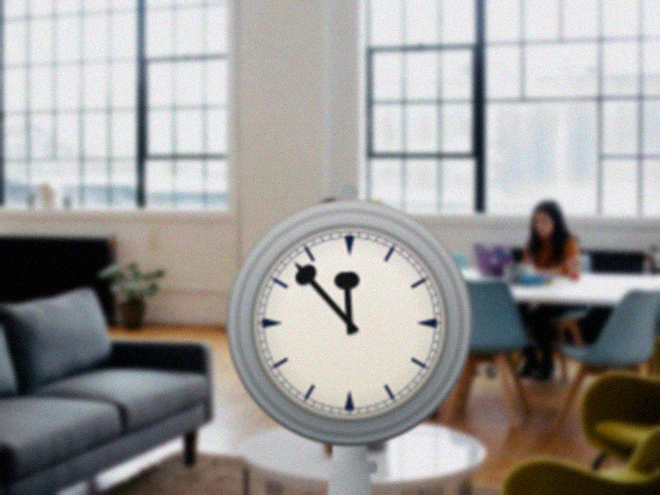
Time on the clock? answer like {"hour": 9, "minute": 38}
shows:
{"hour": 11, "minute": 53}
